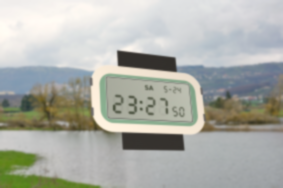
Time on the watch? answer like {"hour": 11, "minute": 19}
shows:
{"hour": 23, "minute": 27}
